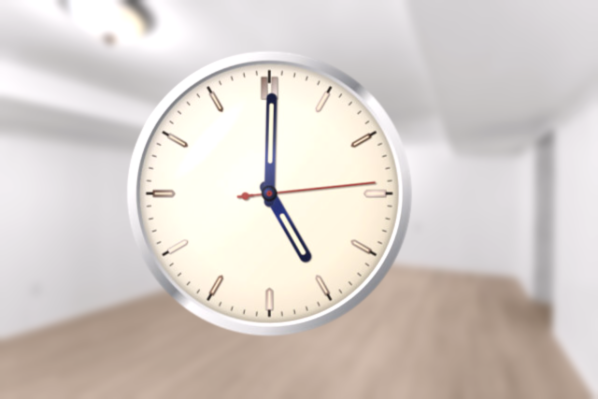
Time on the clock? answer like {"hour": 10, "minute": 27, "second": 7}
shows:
{"hour": 5, "minute": 0, "second": 14}
